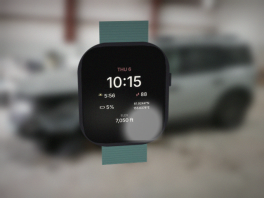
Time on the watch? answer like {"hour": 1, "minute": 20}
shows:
{"hour": 10, "minute": 15}
